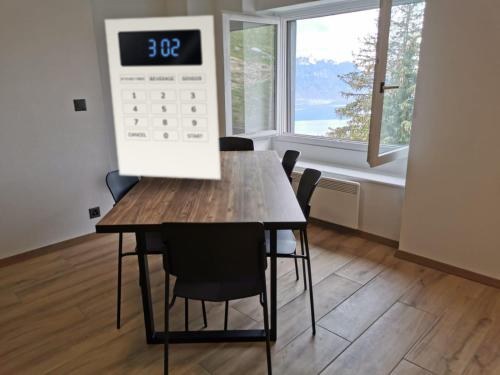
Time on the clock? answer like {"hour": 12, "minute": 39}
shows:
{"hour": 3, "minute": 2}
